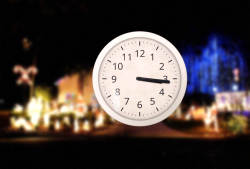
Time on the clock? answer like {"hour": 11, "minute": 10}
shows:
{"hour": 3, "minute": 16}
